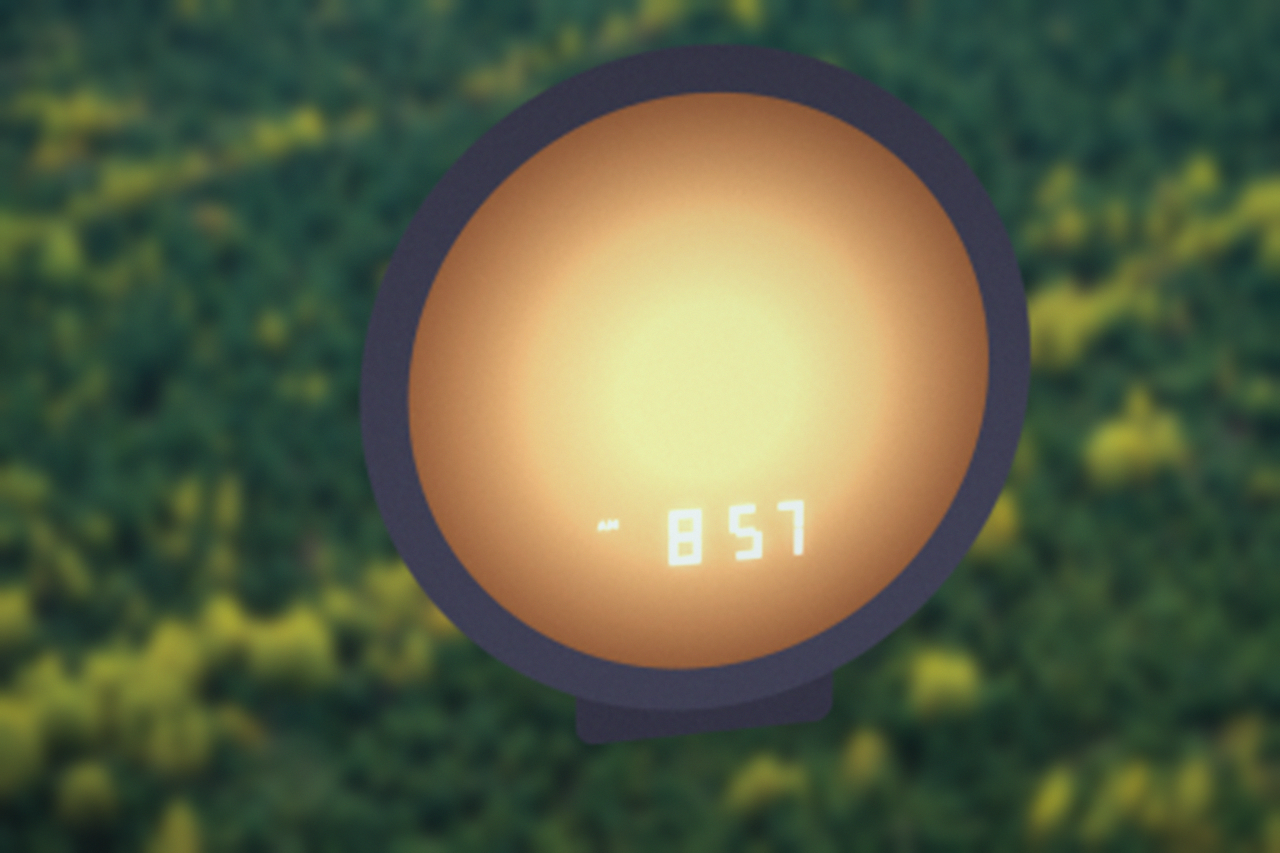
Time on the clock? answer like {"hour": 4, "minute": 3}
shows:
{"hour": 8, "minute": 57}
